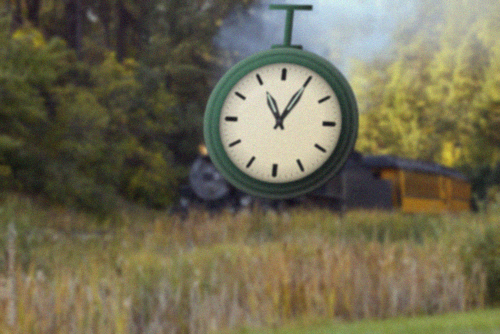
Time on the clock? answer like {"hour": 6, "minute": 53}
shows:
{"hour": 11, "minute": 5}
